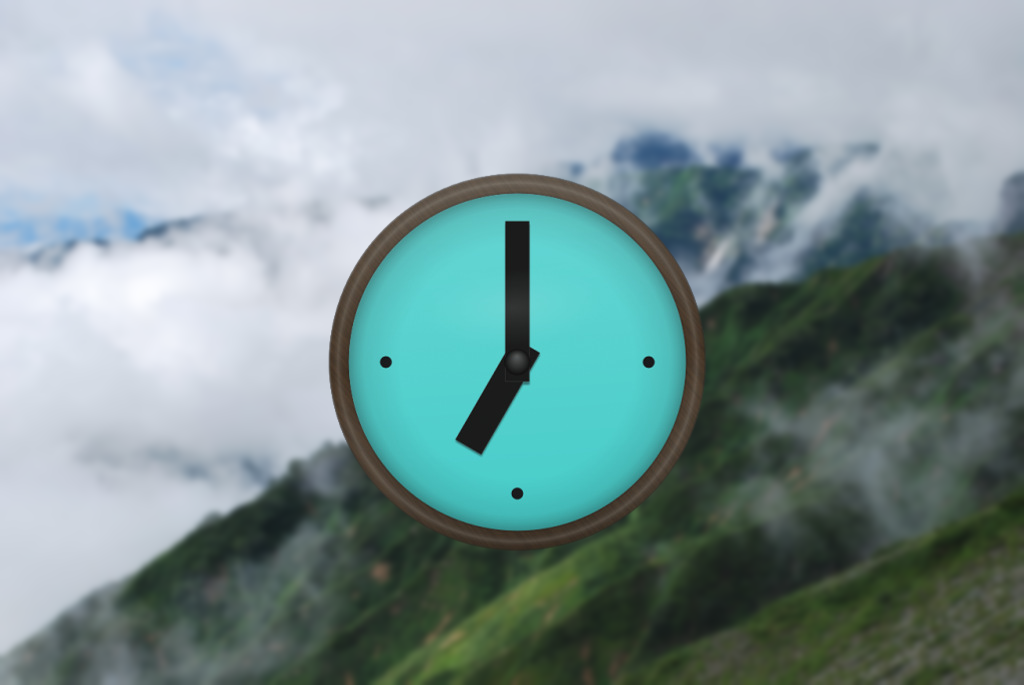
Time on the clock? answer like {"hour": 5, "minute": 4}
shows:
{"hour": 7, "minute": 0}
